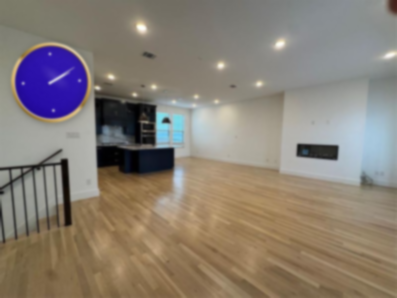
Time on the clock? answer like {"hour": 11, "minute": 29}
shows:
{"hour": 2, "minute": 10}
